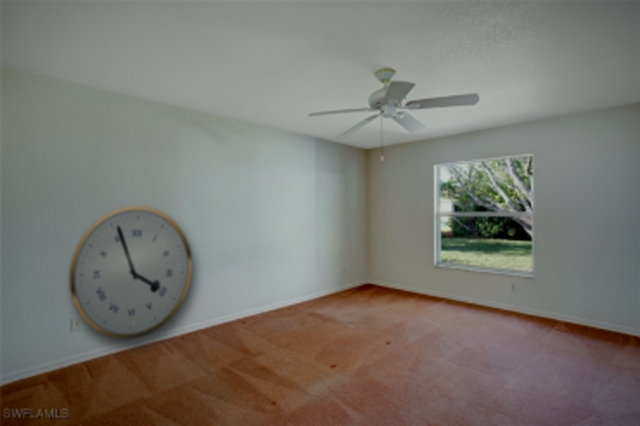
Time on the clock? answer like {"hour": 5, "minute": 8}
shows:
{"hour": 3, "minute": 56}
